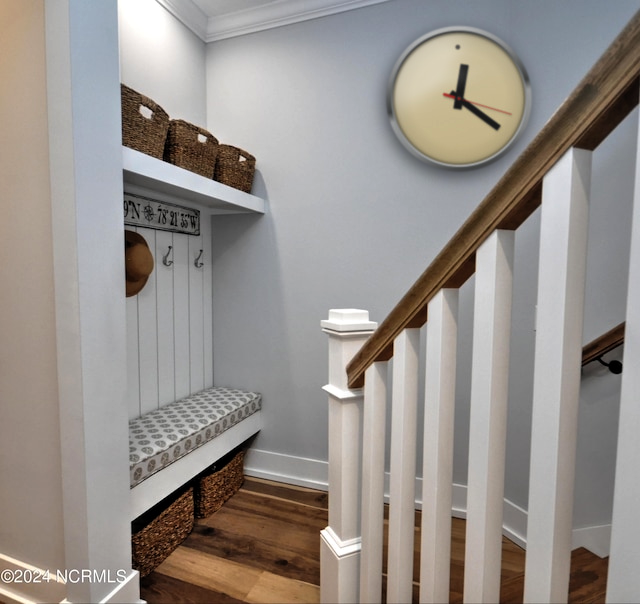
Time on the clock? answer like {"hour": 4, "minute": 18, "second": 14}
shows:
{"hour": 12, "minute": 21, "second": 18}
